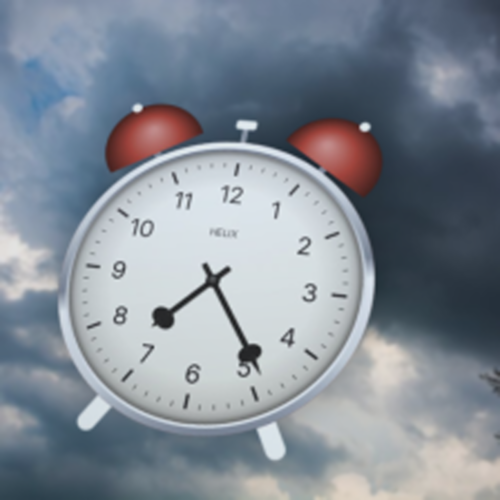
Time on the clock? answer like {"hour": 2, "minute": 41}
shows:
{"hour": 7, "minute": 24}
